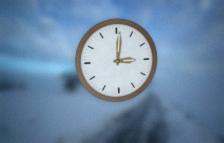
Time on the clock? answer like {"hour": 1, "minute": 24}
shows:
{"hour": 3, "minute": 1}
